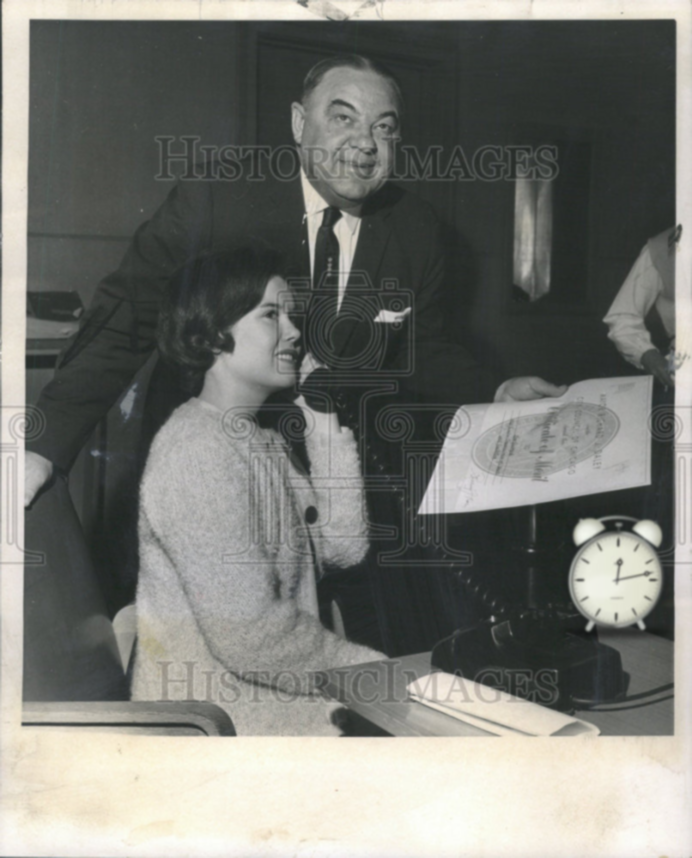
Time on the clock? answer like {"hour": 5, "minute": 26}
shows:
{"hour": 12, "minute": 13}
